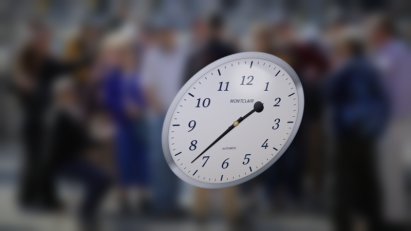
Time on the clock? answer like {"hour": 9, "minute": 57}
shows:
{"hour": 1, "minute": 37}
